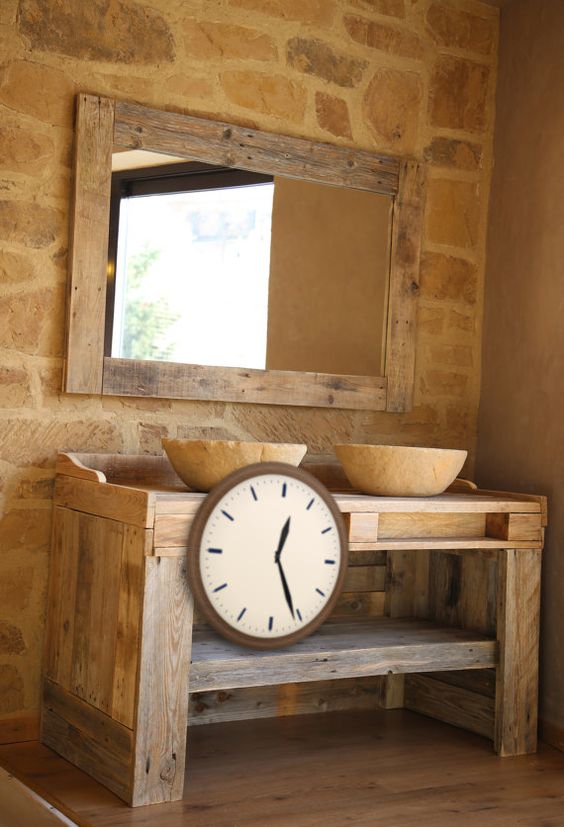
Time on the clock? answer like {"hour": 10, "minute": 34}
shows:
{"hour": 12, "minute": 26}
